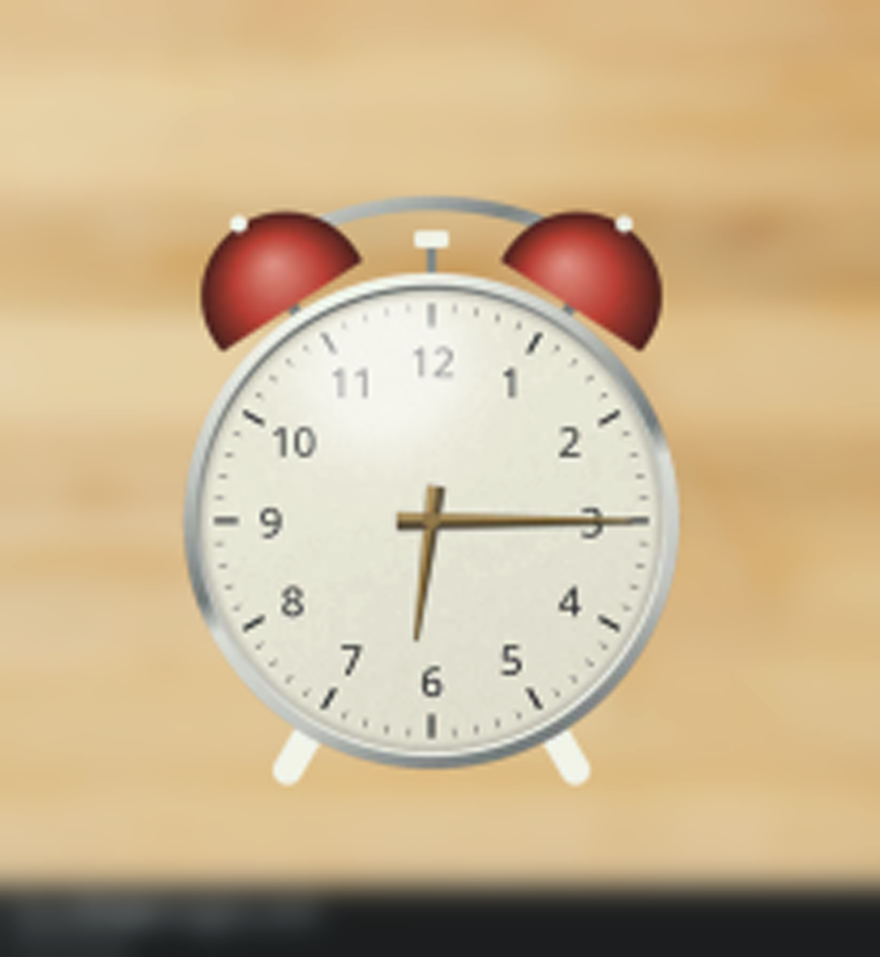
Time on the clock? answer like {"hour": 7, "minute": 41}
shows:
{"hour": 6, "minute": 15}
